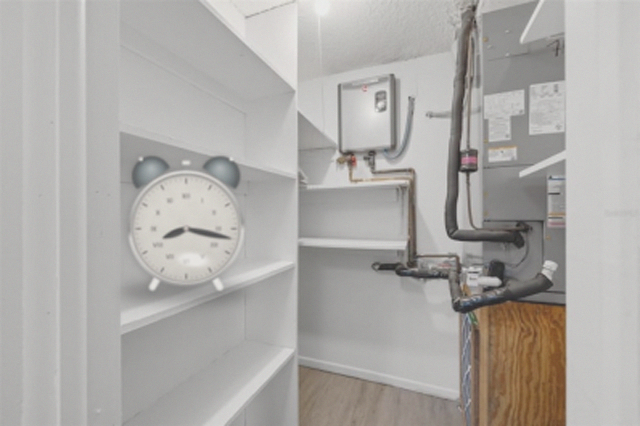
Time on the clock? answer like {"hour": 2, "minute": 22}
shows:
{"hour": 8, "minute": 17}
